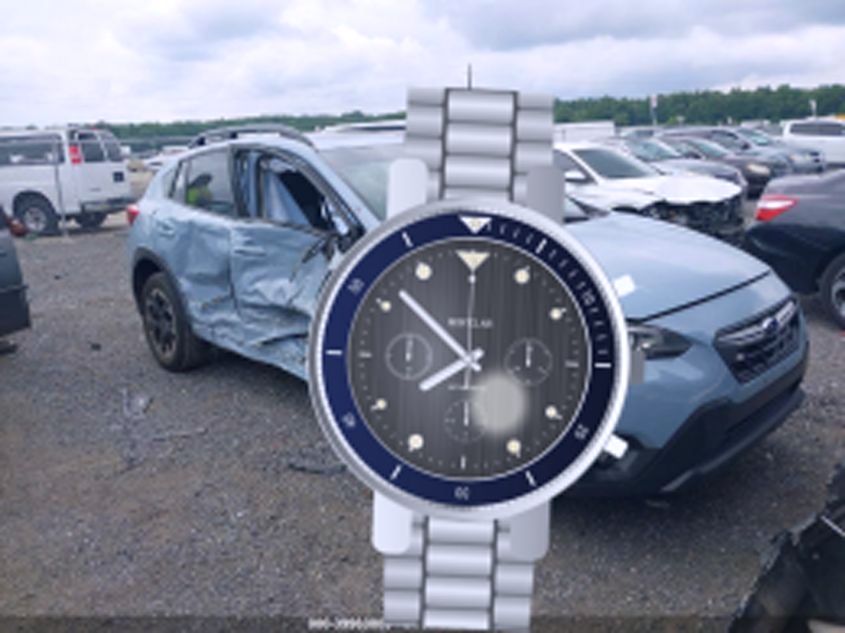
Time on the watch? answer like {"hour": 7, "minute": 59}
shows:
{"hour": 7, "minute": 52}
